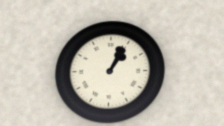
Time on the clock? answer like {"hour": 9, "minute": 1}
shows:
{"hour": 1, "minute": 4}
